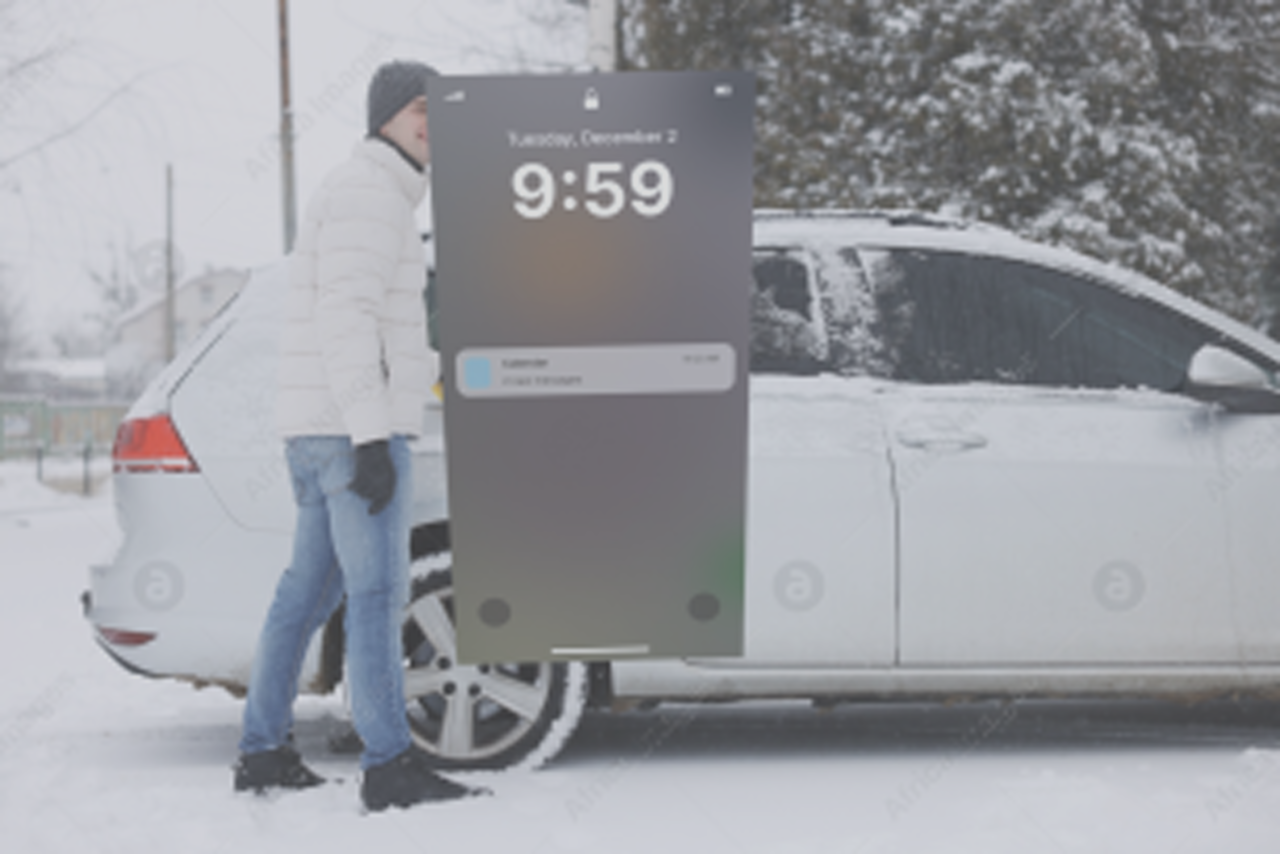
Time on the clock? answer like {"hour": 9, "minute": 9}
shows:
{"hour": 9, "minute": 59}
